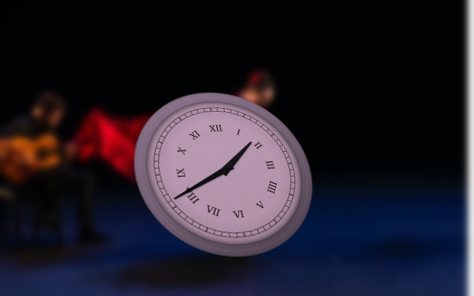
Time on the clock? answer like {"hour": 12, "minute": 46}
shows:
{"hour": 1, "minute": 41}
